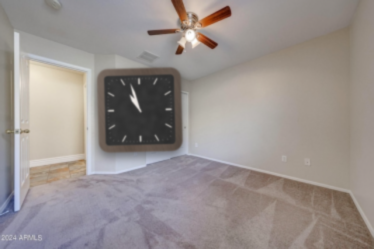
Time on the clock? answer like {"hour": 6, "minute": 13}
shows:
{"hour": 10, "minute": 57}
